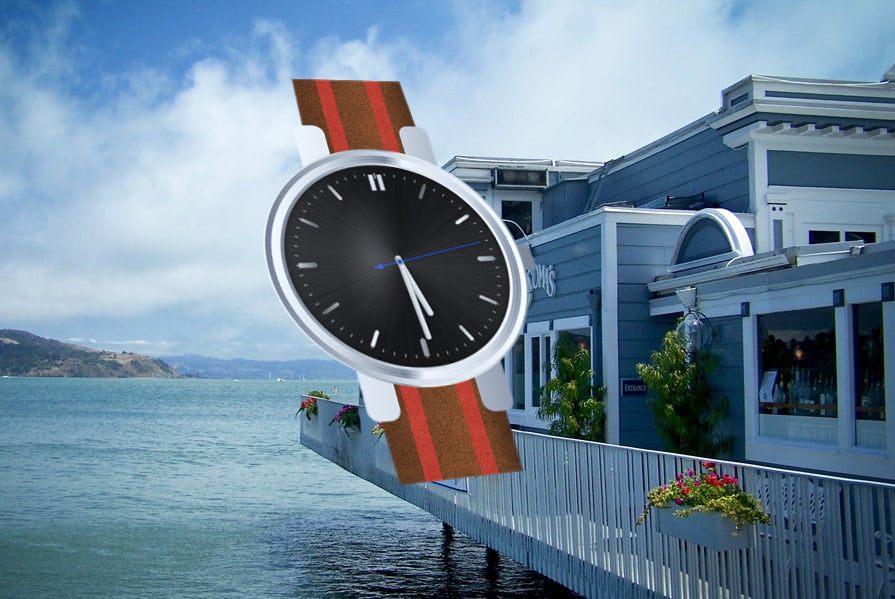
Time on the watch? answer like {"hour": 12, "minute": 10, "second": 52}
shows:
{"hour": 5, "minute": 29, "second": 13}
